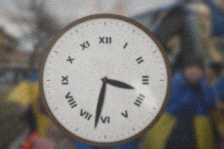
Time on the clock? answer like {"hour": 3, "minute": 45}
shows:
{"hour": 3, "minute": 32}
